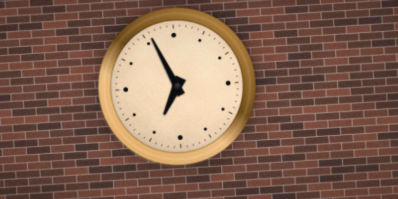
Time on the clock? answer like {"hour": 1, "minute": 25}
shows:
{"hour": 6, "minute": 56}
